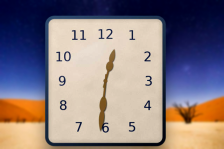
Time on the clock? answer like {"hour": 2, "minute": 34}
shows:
{"hour": 12, "minute": 31}
